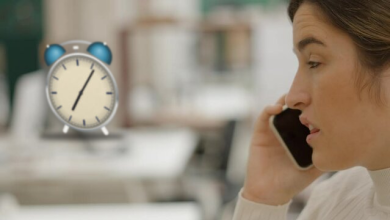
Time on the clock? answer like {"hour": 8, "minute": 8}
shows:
{"hour": 7, "minute": 6}
